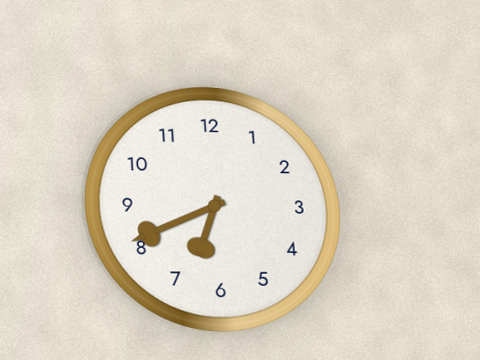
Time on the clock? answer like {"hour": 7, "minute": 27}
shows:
{"hour": 6, "minute": 41}
